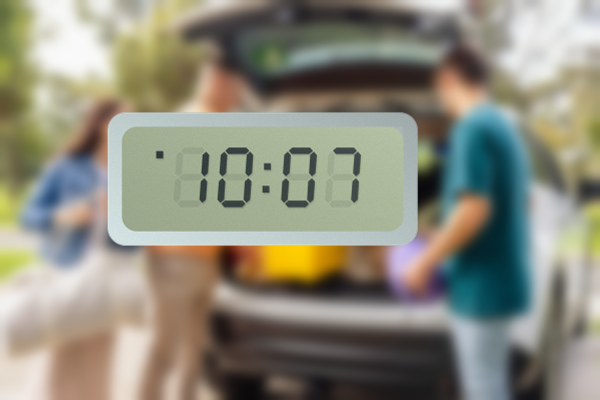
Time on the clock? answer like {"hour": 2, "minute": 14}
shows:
{"hour": 10, "minute": 7}
